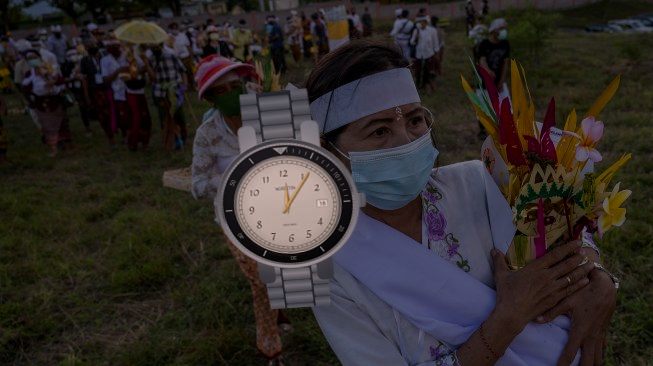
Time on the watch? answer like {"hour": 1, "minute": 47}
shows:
{"hour": 12, "minute": 6}
